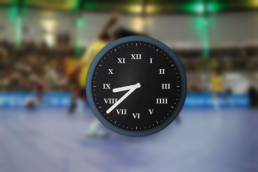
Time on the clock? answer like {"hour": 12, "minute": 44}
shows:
{"hour": 8, "minute": 38}
